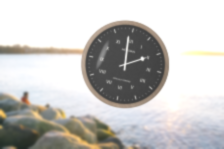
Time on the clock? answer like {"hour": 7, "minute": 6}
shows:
{"hour": 1, "minute": 59}
